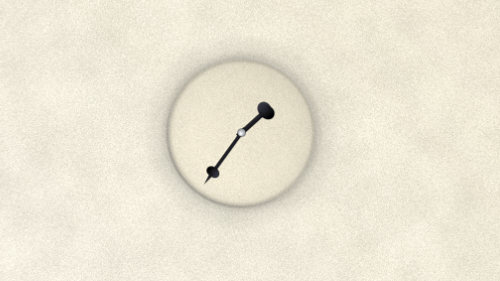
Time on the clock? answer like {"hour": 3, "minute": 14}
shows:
{"hour": 1, "minute": 36}
